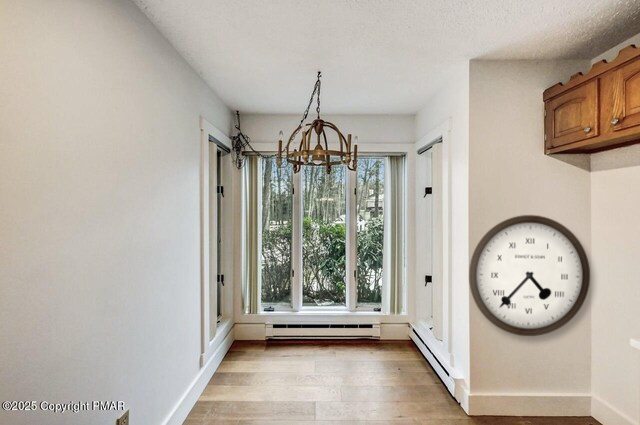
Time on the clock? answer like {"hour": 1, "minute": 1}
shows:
{"hour": 4, "minute": 37}
